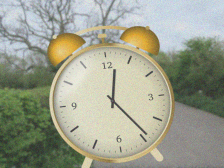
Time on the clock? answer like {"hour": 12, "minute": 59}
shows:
{"hour": 12, "minute": 24}
